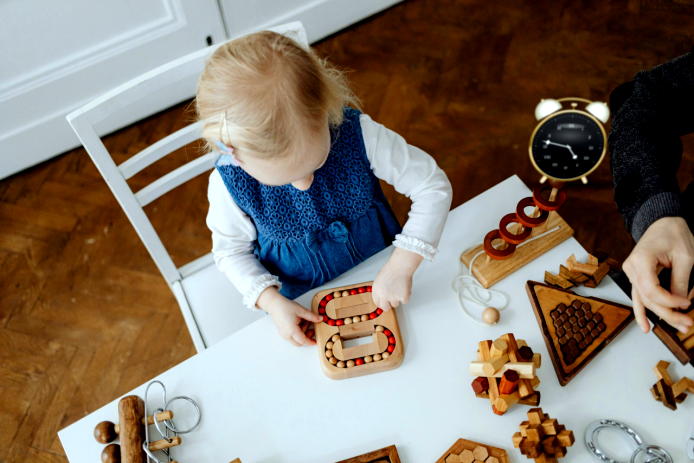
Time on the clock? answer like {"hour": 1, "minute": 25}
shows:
{"hour": 4, "minute": 47}
